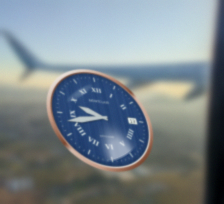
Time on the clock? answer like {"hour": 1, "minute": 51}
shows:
{"hour": 9, "minute": 43}
